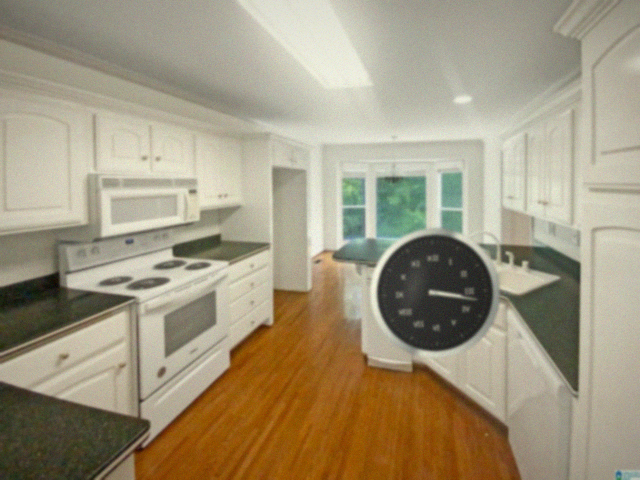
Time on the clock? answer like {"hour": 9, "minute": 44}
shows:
{"hour": 3, "minute": 17}
